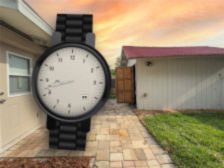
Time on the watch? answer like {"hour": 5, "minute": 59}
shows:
{"hour": 8, "minute": 42}
